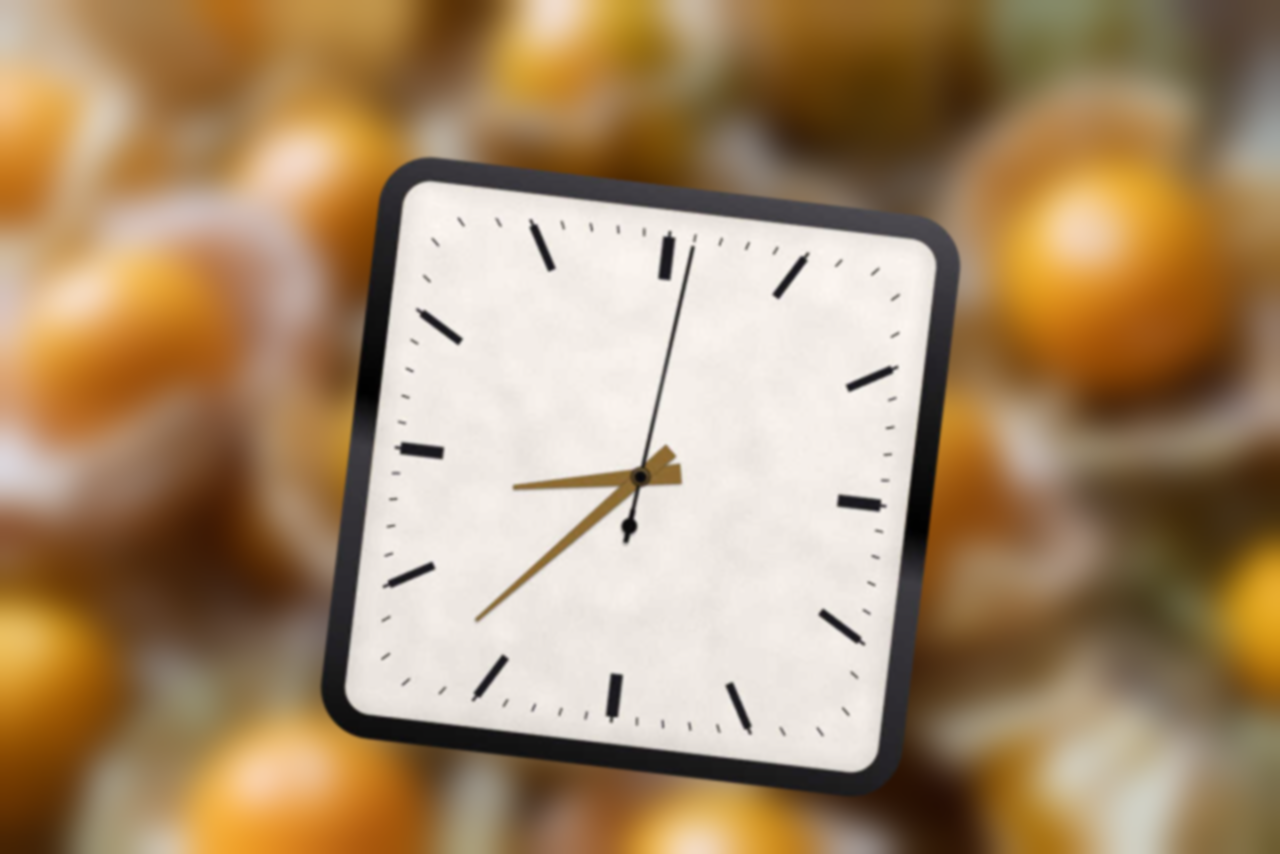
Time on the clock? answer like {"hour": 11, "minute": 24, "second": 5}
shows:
{"hour": 8, "minute": 37, "second": 1}
